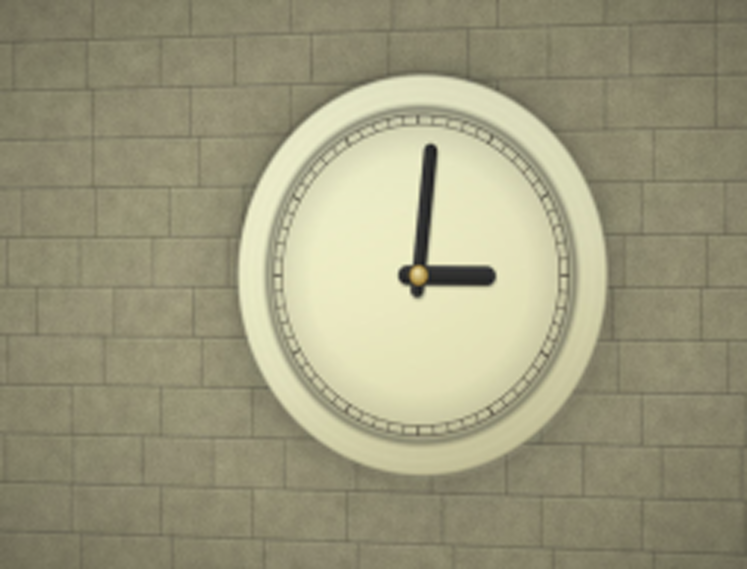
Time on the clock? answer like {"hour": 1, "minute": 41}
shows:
{"hour": 3, "minute": 1}
